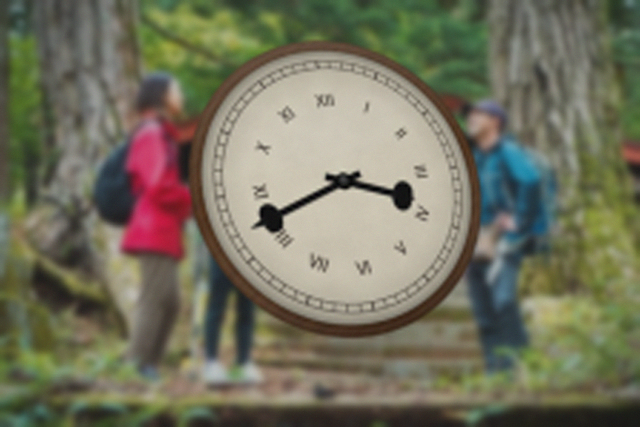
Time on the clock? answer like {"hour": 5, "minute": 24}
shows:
{"hour": 3, "minute": 42}
